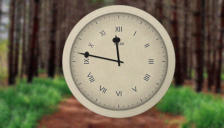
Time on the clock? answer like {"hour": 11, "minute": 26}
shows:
{"hour": 11, "minute": 47}
